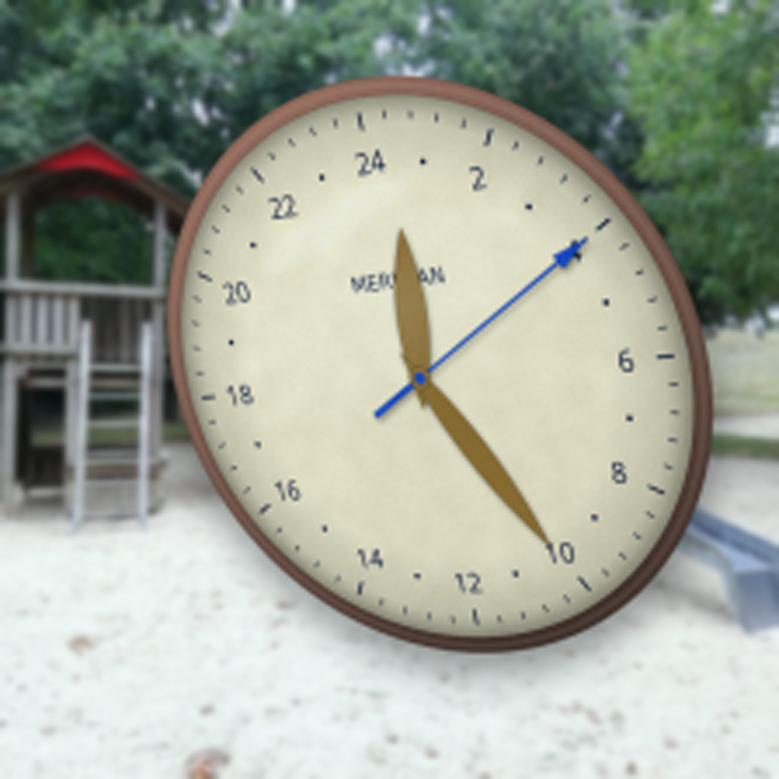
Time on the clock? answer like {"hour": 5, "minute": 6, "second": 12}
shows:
{"hour": 0, "minute": 25, "second": 10}
